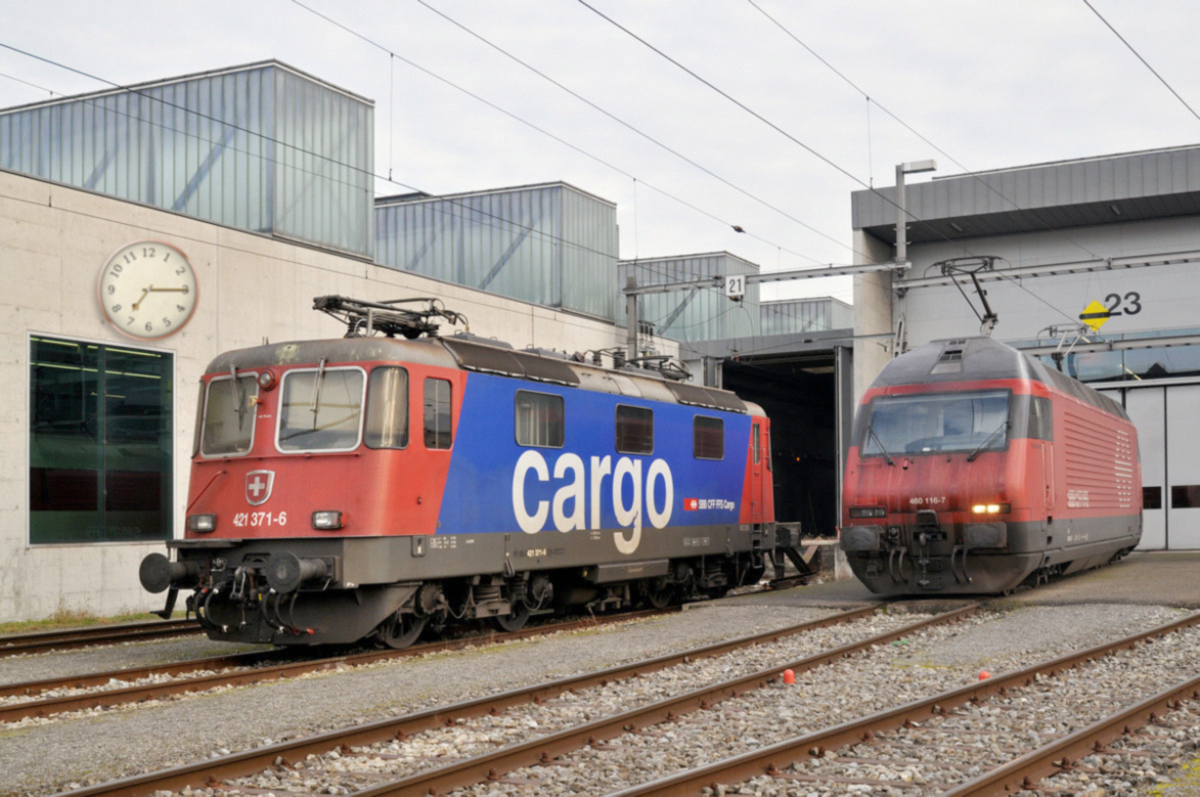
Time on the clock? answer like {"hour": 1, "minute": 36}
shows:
{"hour": 7, "minute": 15}
